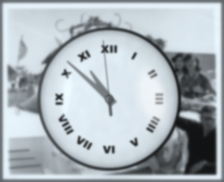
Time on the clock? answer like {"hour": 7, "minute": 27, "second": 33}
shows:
{"hour": 10, "minute": 51, "second": 59}
